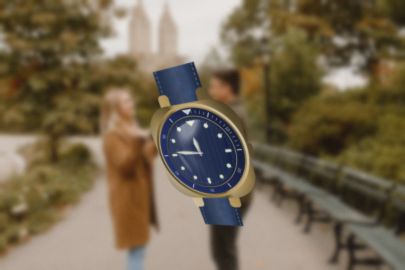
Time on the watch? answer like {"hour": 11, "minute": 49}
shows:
{"hour": 11, "minute": 46}
